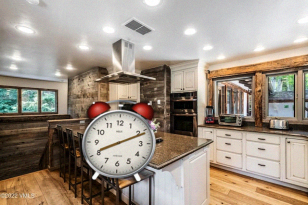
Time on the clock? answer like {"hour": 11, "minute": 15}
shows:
{"hour": 8, "minute": 11}
